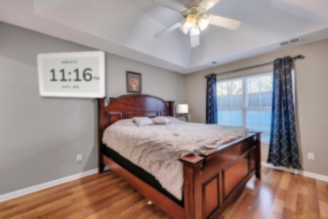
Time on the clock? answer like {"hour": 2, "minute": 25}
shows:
{"hour": 11, "minute": 16}
